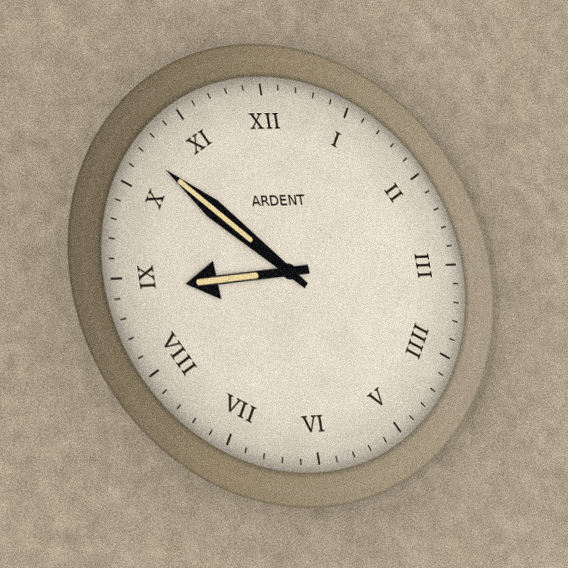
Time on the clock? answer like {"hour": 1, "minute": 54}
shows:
{"hour": 8, "minute": 52}
